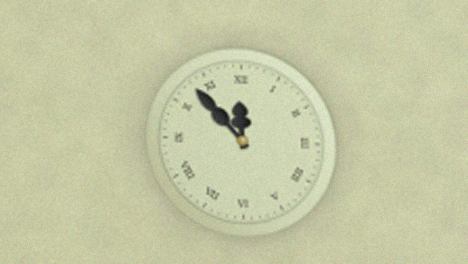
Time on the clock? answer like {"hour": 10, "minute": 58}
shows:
{"hour": 11, "minute": 53}
